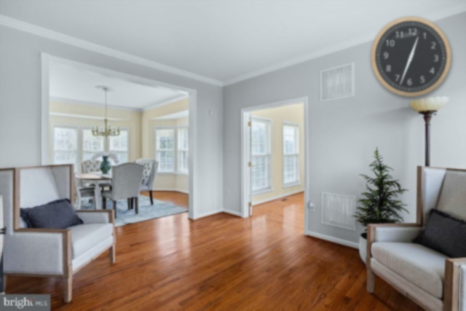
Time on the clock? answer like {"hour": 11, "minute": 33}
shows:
{"hour": 12, "minute": 33}
